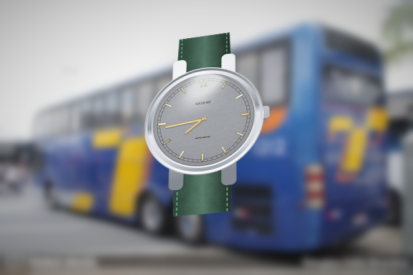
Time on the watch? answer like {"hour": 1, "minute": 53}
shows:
{"hour": 7, "minute": 44}
